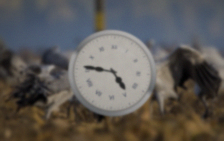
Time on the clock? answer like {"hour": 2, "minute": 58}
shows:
{"hour": 4, "minute": 46}
